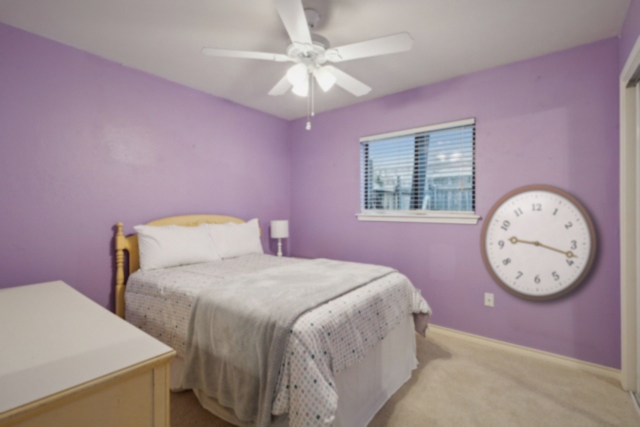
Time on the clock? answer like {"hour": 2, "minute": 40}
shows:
{"hour": 9, "minute": 18}
